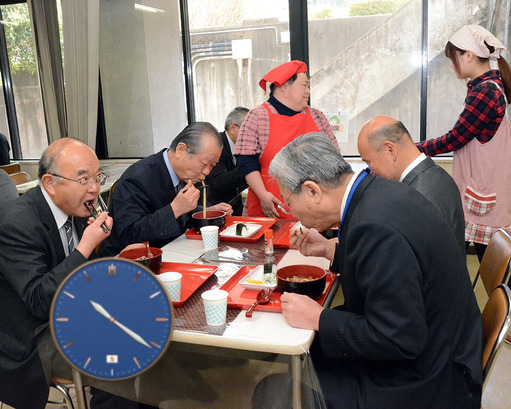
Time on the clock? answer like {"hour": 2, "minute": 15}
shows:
{"hour": 10, "minute": 21}
